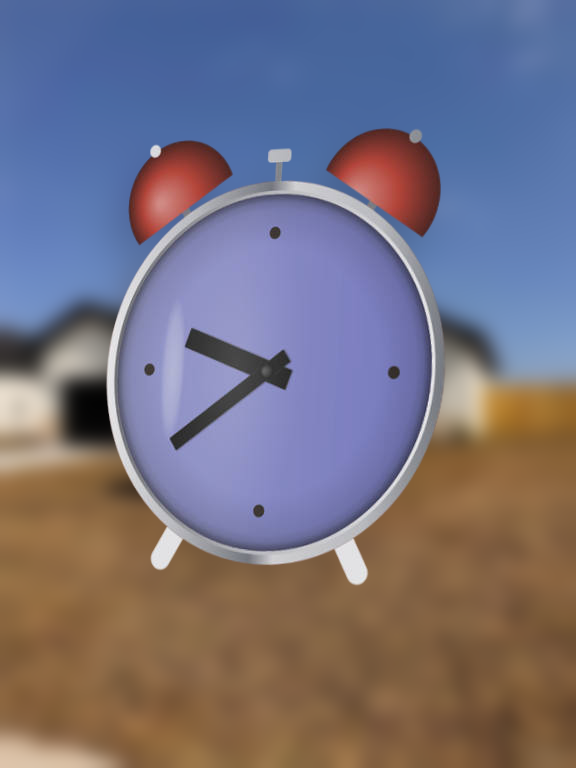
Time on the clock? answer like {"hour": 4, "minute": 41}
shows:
{"hour": 9, "minute": 39}
